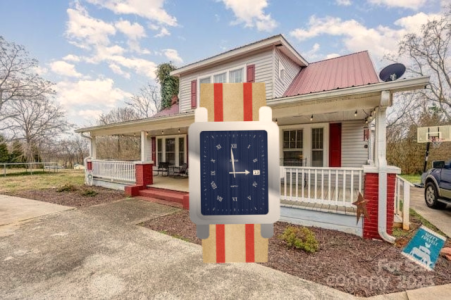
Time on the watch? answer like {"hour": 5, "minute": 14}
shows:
{"hour": 2, "minute": 59}
